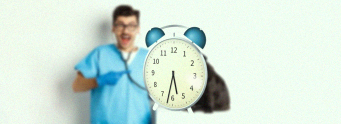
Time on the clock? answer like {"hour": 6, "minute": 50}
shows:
{"hour": 5, "minute": 32}
